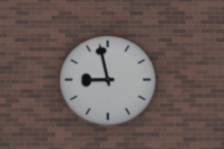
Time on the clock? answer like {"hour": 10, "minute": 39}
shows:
{"hour": 8, "minute": 58}
